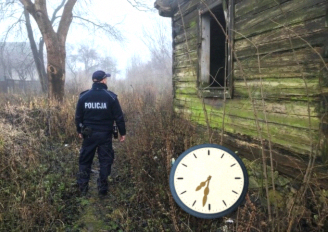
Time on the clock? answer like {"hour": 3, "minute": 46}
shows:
{"hour": 7, "minute": 32}
